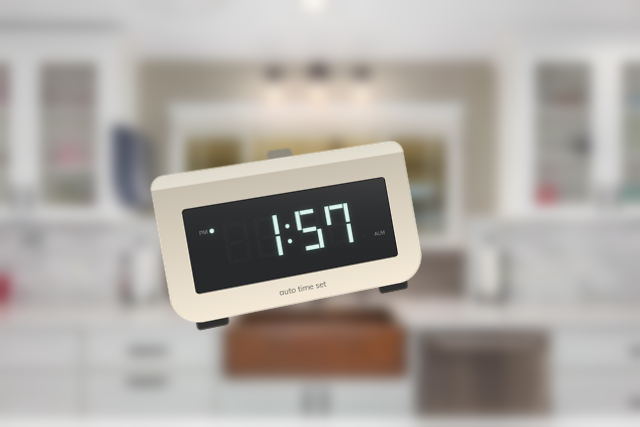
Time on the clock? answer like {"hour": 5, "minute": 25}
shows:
{"hour": 1, "minute": 57}
